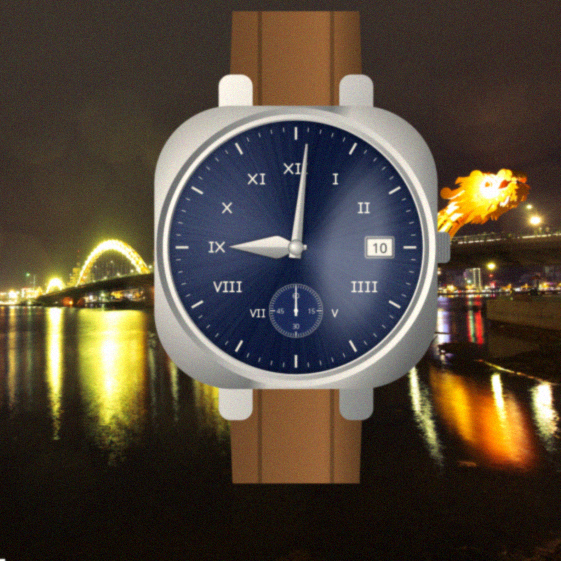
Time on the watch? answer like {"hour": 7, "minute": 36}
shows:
{"hour": 9, "minute": 1}
